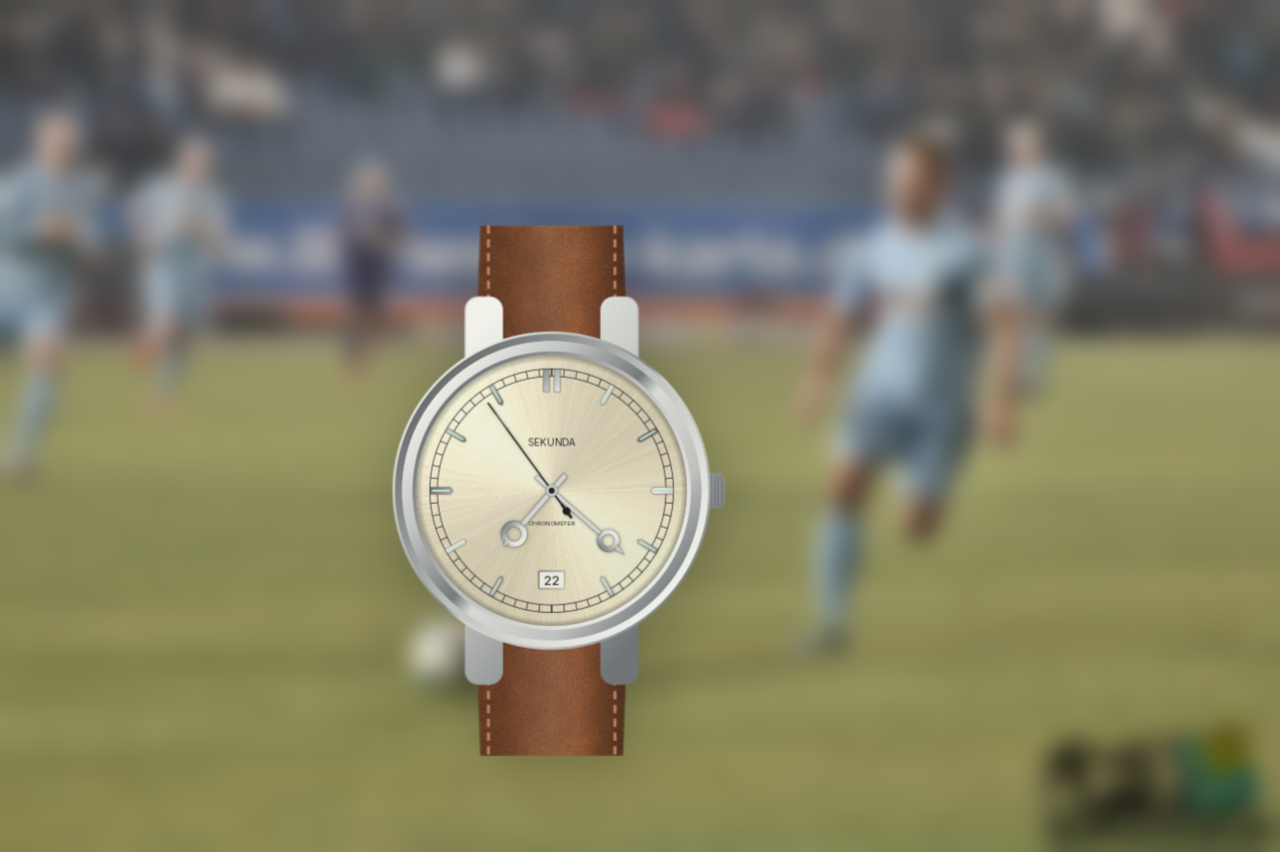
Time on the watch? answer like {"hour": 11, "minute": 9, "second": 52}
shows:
{"hour": 7, "minute": 21, "second": 54}
